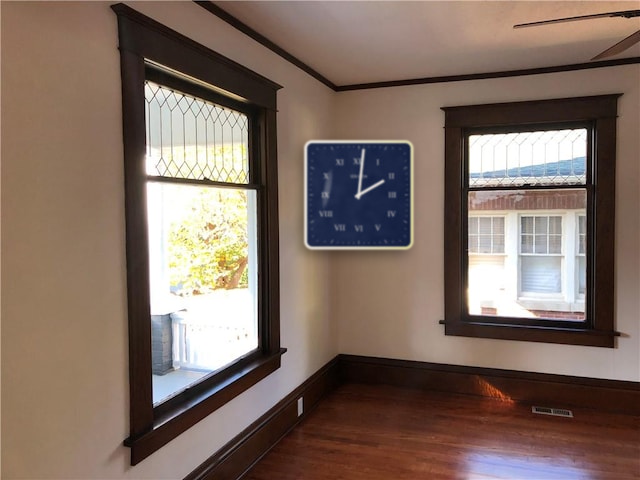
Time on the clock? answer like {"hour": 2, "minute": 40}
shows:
{"hour": 2, "minute": 1}
